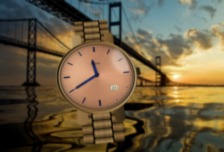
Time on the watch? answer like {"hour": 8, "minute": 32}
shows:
{"hour": 11, "minute": 40}
